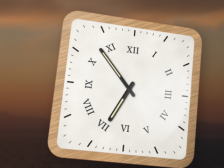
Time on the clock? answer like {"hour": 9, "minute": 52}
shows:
{"hour": 6, "minute": 53}
